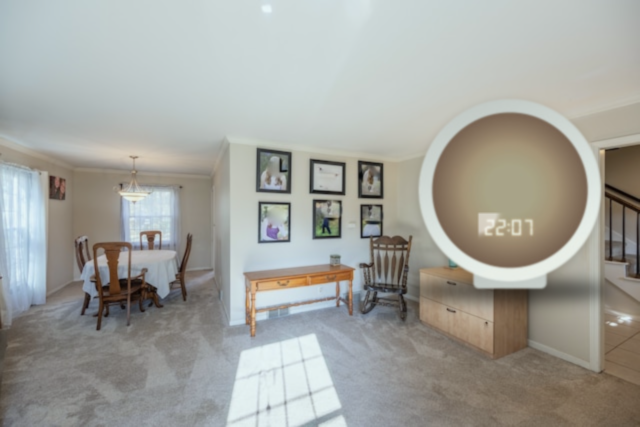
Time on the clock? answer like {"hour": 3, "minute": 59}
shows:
{"hour": 22, "minute": 7}
